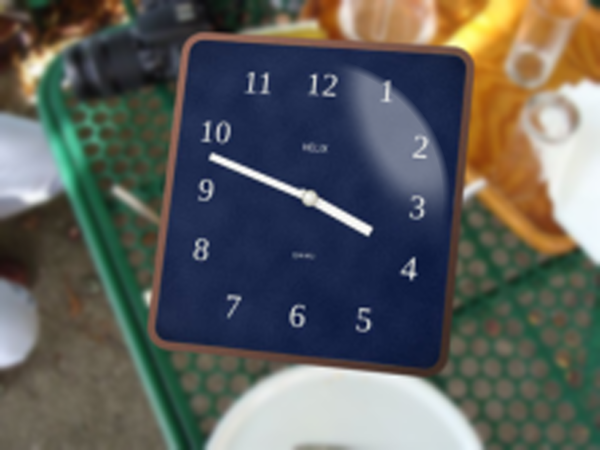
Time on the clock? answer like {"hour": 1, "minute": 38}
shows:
{"hour": 3, "minute": 48}
